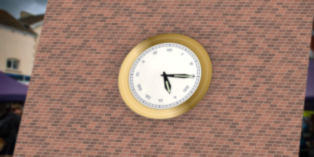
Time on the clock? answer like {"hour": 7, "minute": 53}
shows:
{"hour": 5, "minute": 15}
